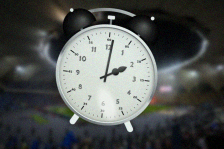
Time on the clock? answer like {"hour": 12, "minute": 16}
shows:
{"hour": 2, "minute": 1}
